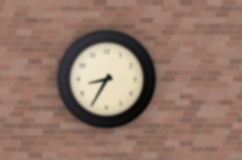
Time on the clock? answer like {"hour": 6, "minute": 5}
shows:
{"hour": 8, "minute": 35}
